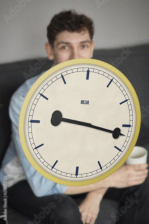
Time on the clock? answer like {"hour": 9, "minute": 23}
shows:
{"hour": 9, "minute": 17}
